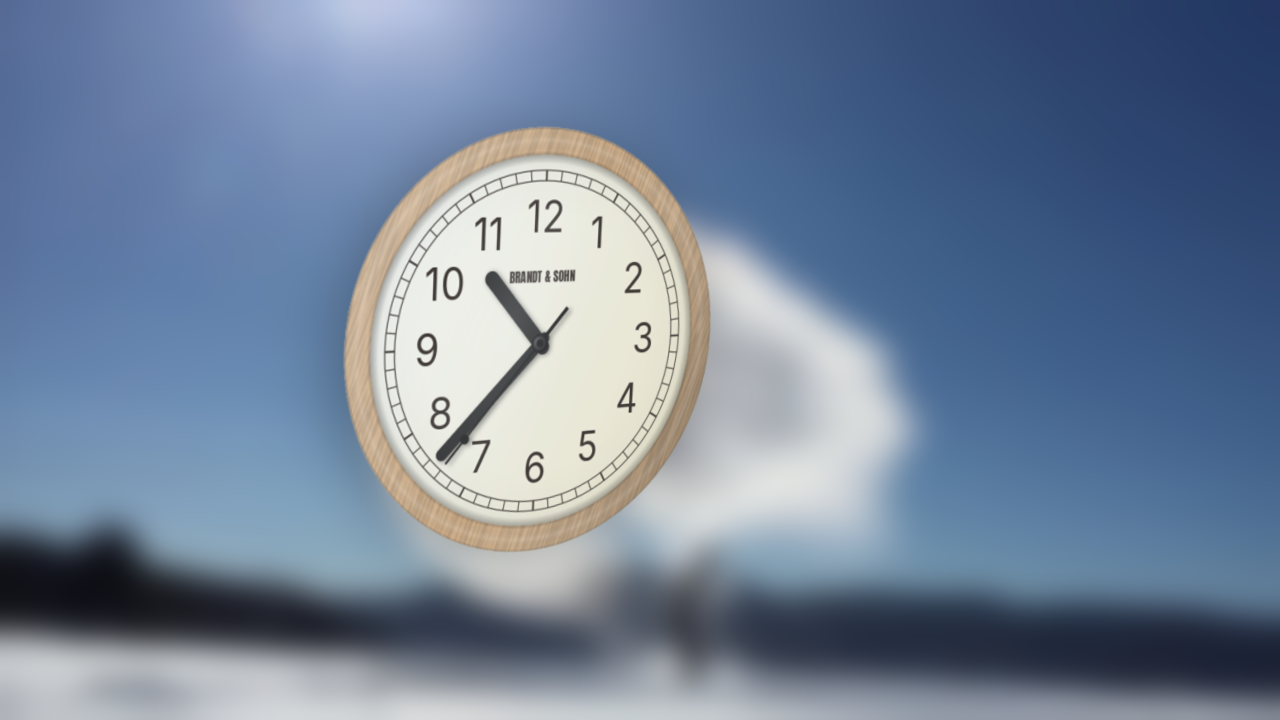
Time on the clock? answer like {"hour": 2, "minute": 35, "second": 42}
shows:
{"hour": 10, "minute": 37, "second": 37}
